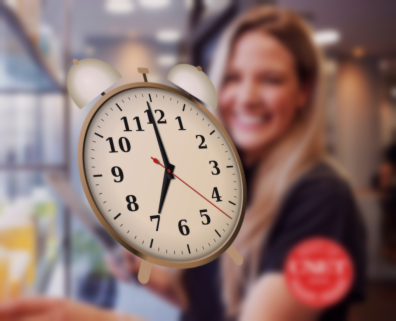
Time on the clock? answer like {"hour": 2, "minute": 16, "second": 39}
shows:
{"hour": 6, "minute": 59, "second": 22}
